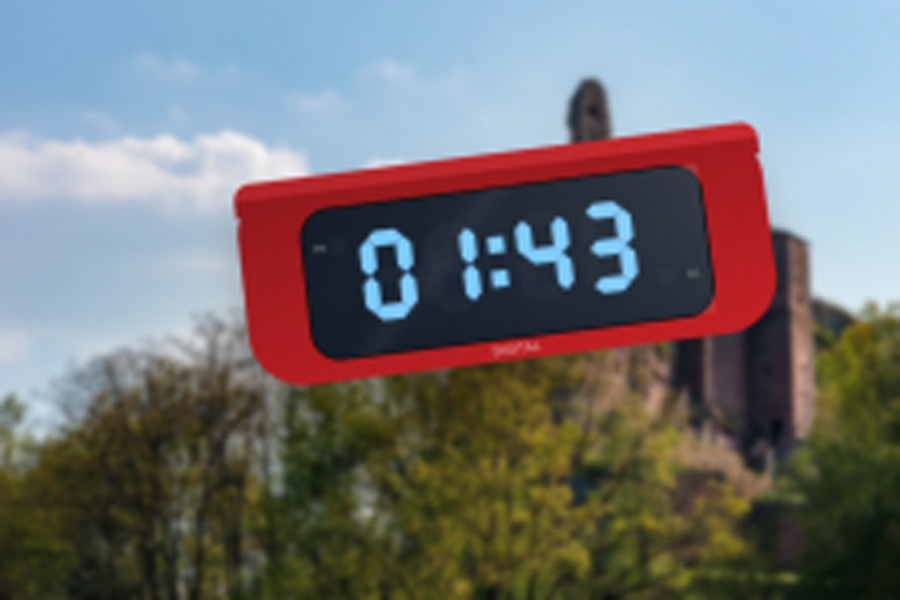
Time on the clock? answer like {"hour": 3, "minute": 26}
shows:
{"hour": 1, "minute": 43}
